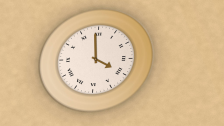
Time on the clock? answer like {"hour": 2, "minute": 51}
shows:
{"hour": 3, "minute": 59}
